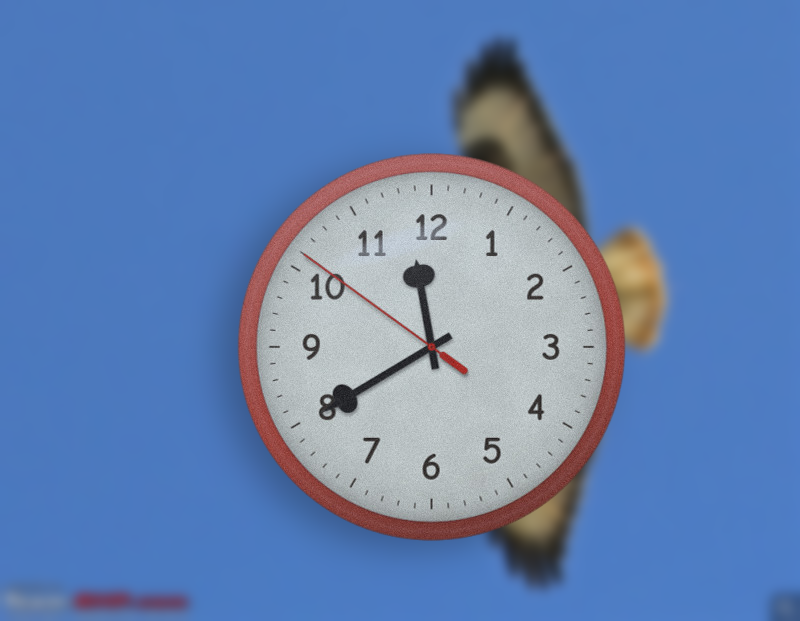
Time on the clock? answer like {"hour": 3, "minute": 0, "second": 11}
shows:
{"hour": 11, "minute": 39, "second": 51}
